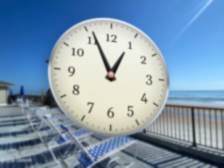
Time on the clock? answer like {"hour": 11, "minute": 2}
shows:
{"hour": 12, "minute": 56}
